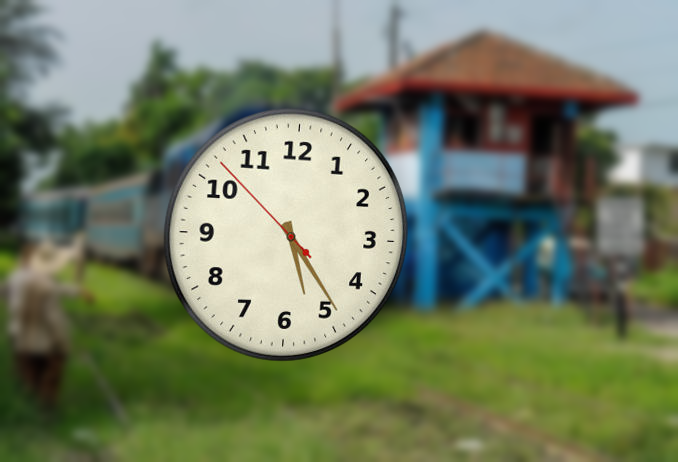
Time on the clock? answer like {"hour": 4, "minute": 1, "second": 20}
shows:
{"hour": 5, "minute": 23, "second": 52}
